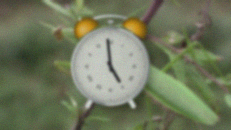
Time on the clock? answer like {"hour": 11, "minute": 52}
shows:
{"hour": 4, "minute": 59}
